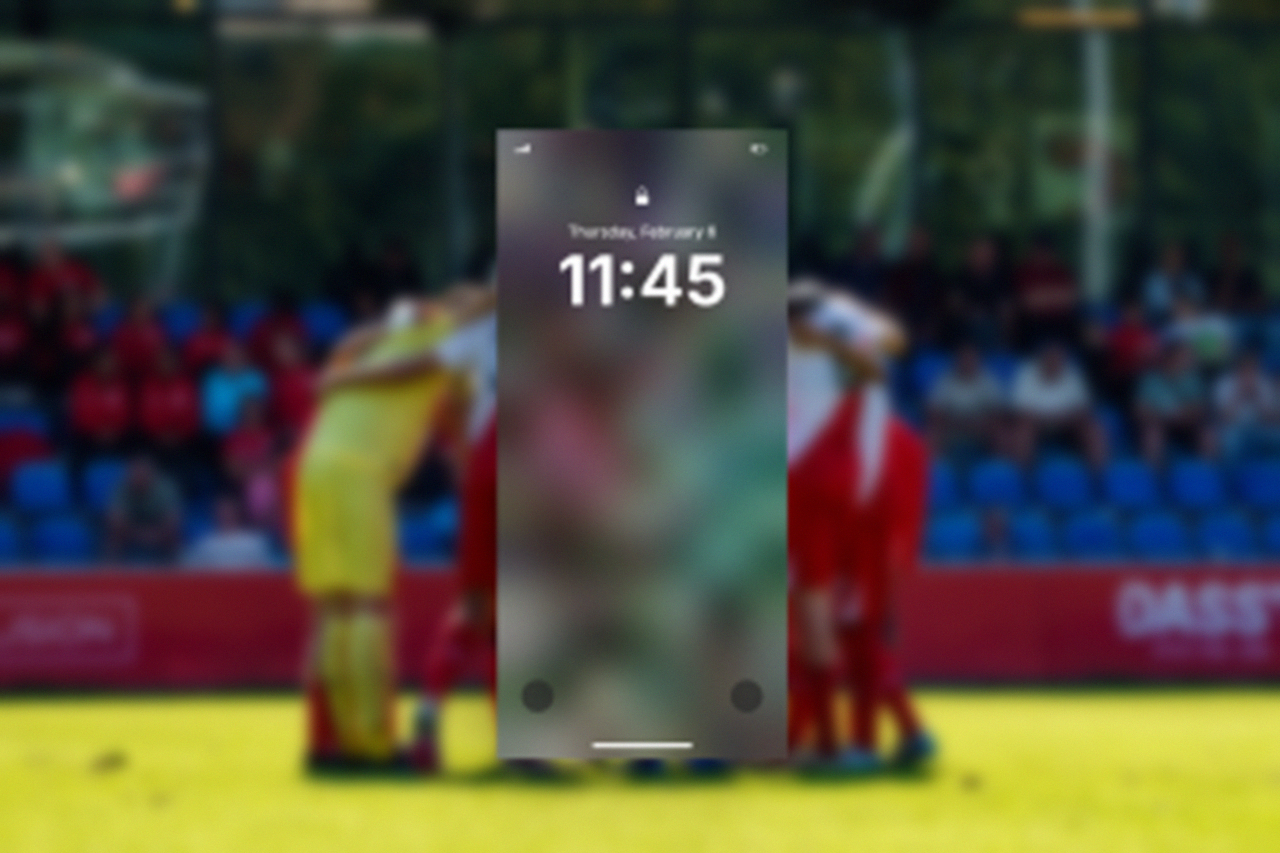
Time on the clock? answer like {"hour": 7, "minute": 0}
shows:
{"hour": 11, "minute": 45}
